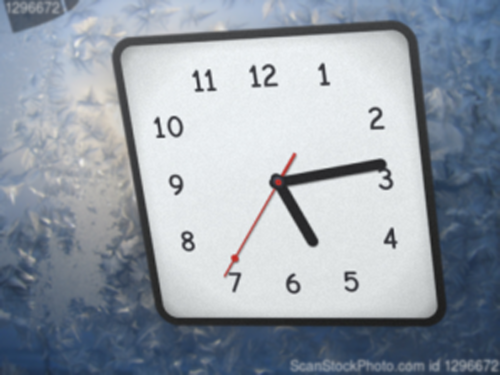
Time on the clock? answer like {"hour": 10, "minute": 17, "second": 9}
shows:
{"hour": 5, "minute": 13, "second": 36}
